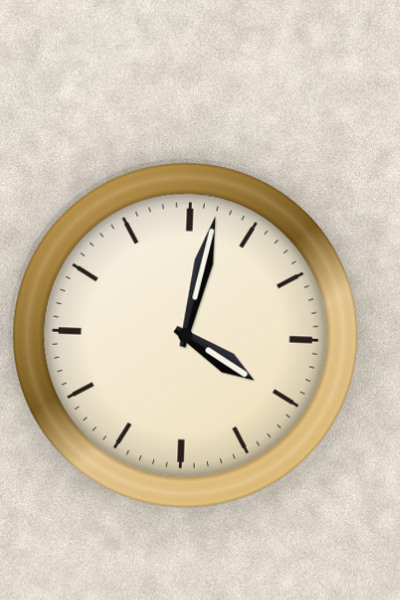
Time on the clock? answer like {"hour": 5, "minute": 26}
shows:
{"hour": 4, "minute": 2}
